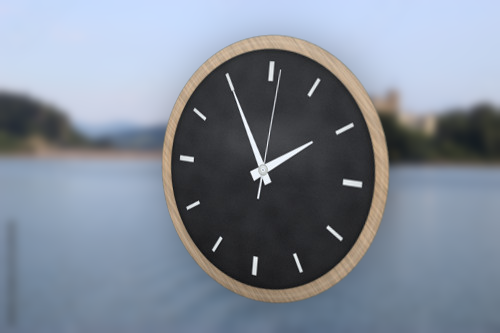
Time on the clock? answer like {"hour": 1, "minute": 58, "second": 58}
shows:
{"hour": 1, "minute": 55, "second": 1}
